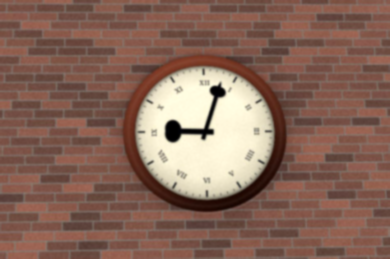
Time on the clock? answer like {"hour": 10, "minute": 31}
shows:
{"hour": 9, "minute": 3}
